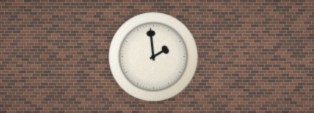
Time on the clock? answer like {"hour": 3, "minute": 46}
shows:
{"hour": 1, "minute": 59}
